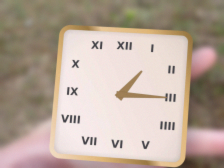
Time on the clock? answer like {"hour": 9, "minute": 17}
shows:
{"hour": 1, "minute": 15}
